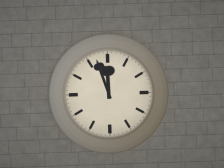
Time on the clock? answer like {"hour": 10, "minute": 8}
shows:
{"hour": 11, "minute": 57}
